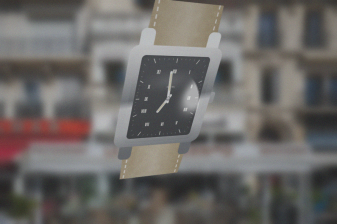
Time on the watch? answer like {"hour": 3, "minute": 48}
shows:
{"hour": 6, "minute": 59}
